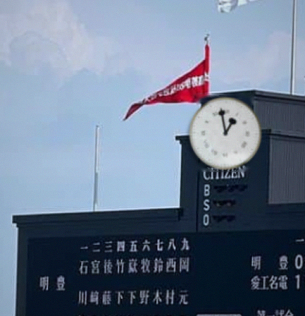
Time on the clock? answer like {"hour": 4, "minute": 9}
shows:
{"hour": 12, "minute": 58}
